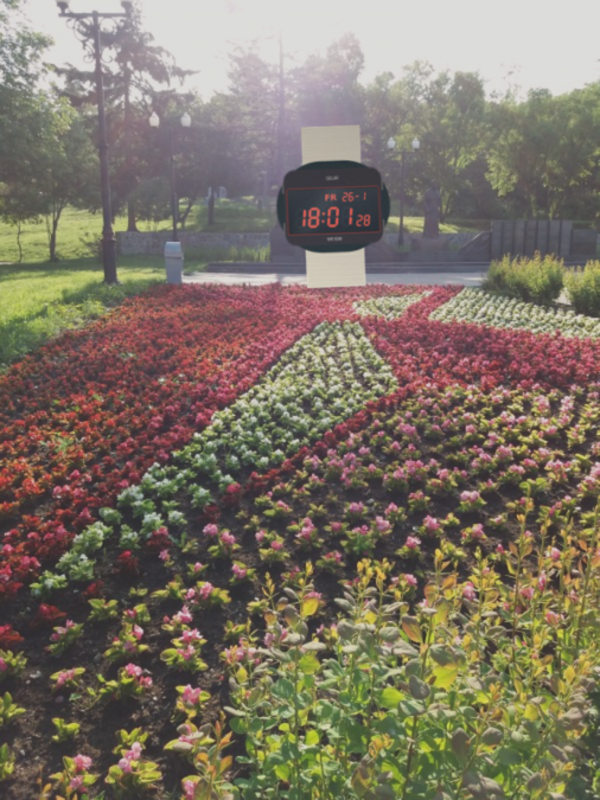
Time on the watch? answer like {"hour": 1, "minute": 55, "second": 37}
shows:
{"hour": 18, "minute": 1, "second": 28}
